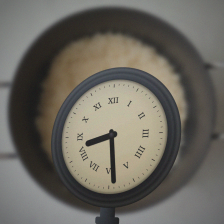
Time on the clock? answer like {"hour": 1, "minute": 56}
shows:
{"hour": 8, "minute": 29}
